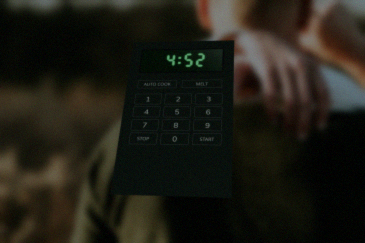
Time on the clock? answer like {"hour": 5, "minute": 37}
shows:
{"hour": 4, "minute": 52}
